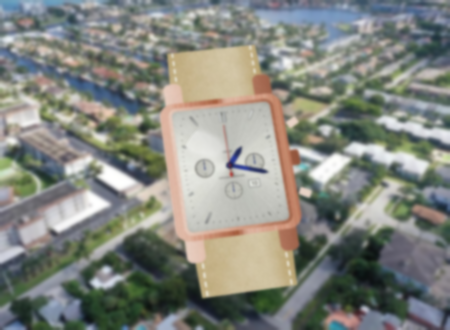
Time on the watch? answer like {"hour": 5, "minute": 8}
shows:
{"hour": 1, "minute": 18}
